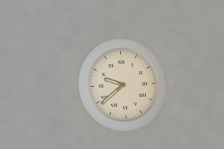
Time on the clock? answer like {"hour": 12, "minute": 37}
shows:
{"hour": 9, "minute": 39}
